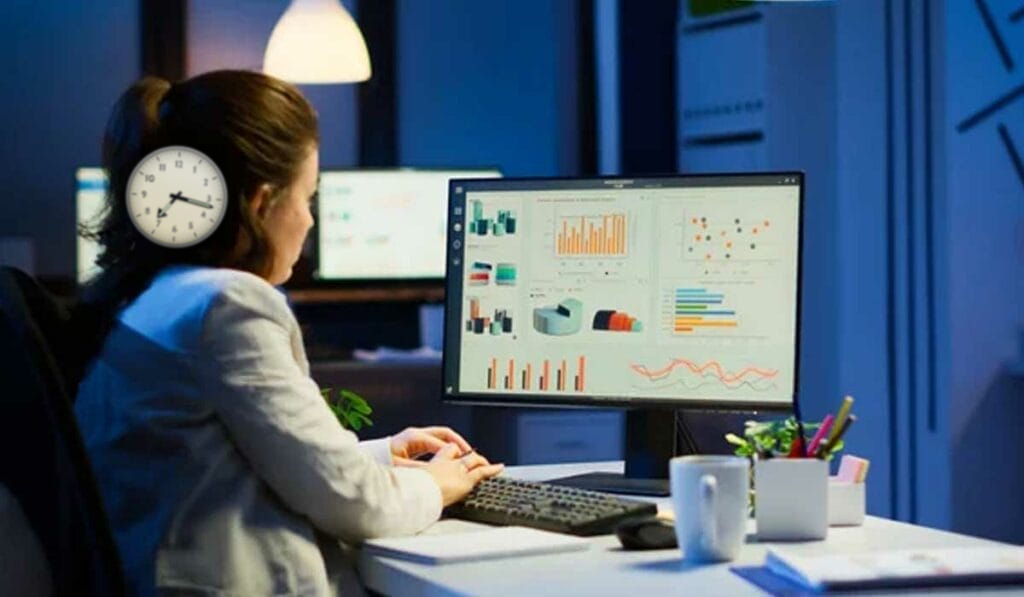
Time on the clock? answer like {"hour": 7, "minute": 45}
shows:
{"hour": 7, "minute": 17}
